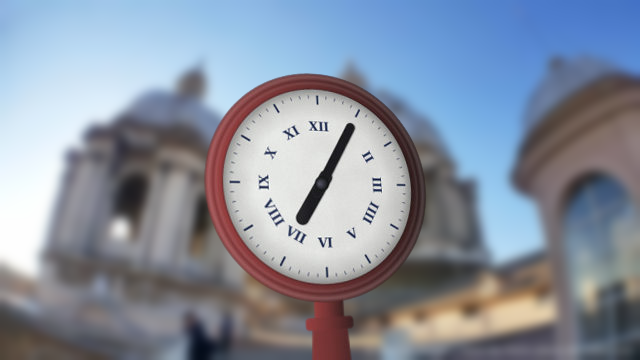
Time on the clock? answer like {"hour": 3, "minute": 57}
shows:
{"hour": 7, "minute": 5}
